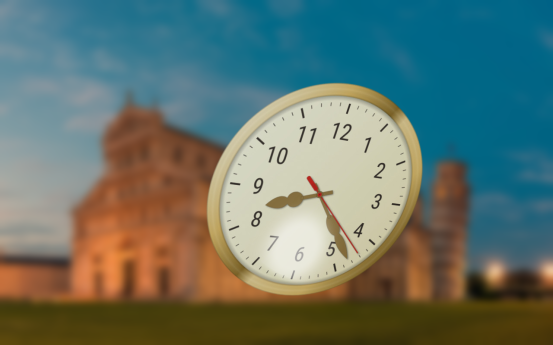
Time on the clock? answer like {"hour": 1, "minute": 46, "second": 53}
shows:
{"hour": 8, "minute": 23, "second": 22}
